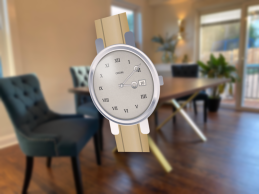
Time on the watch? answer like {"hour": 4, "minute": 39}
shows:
{"hour": 3, "minute": 9}
